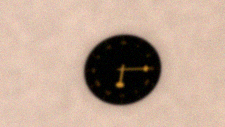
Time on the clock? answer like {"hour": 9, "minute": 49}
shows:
{"hour": 6, "minute": 15}
